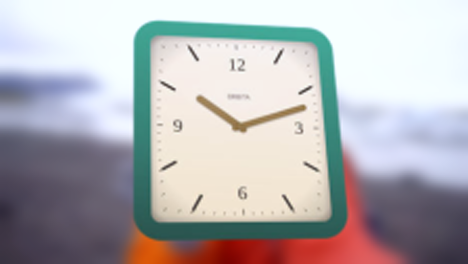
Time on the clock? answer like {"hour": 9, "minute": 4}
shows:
{"hour": 10, "minute": 12}
